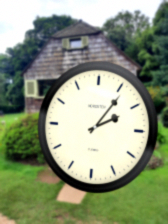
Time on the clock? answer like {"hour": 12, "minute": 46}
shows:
{"hour": 2, "minute": 6}
